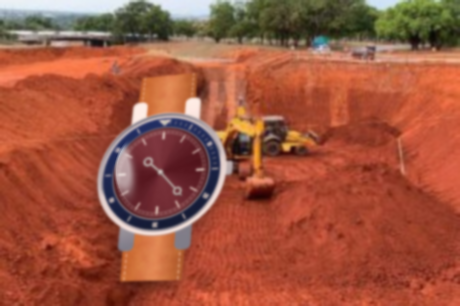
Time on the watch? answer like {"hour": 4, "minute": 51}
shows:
{"hour": 10, "minute": 23}
